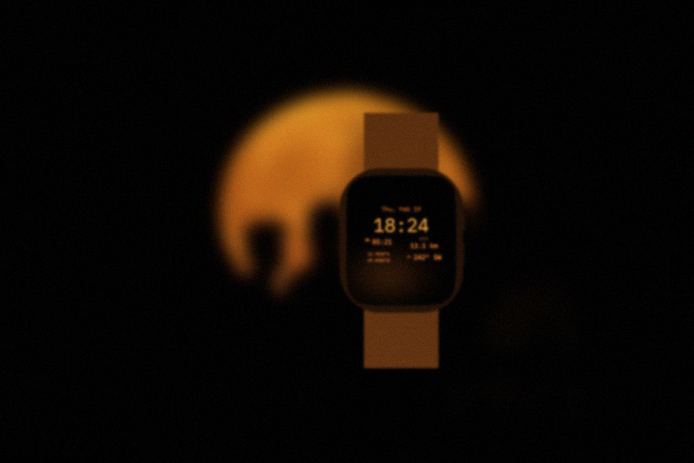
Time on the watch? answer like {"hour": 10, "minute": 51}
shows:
{"hour": 18, "minute": 24}
